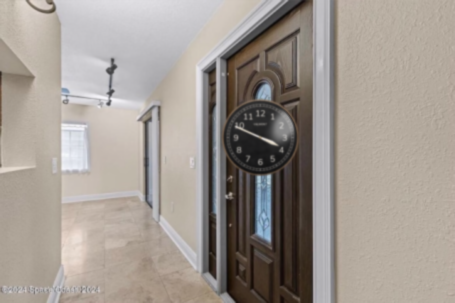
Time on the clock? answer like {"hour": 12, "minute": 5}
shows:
{"hour": 3, "minute": 49}
